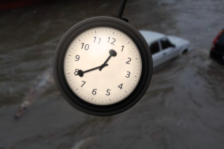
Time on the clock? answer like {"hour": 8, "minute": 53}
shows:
{"hour": 12, "minute": 39}
